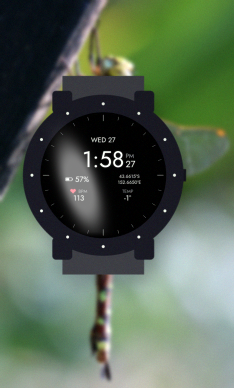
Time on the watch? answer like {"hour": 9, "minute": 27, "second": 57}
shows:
{"hour": 1, "minute": 58, "second": 27}
